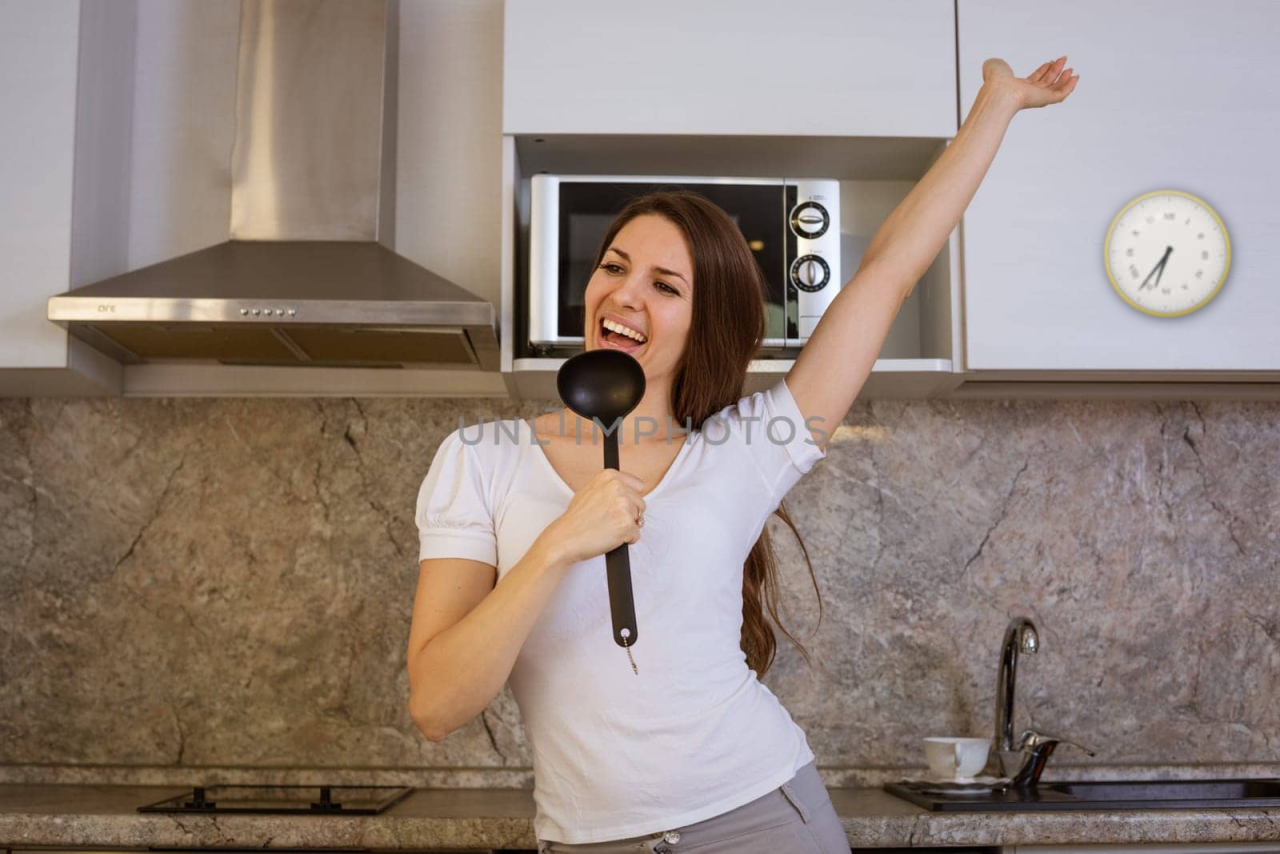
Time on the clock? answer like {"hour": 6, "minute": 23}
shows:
{"hour": 6, "minute": 36}
